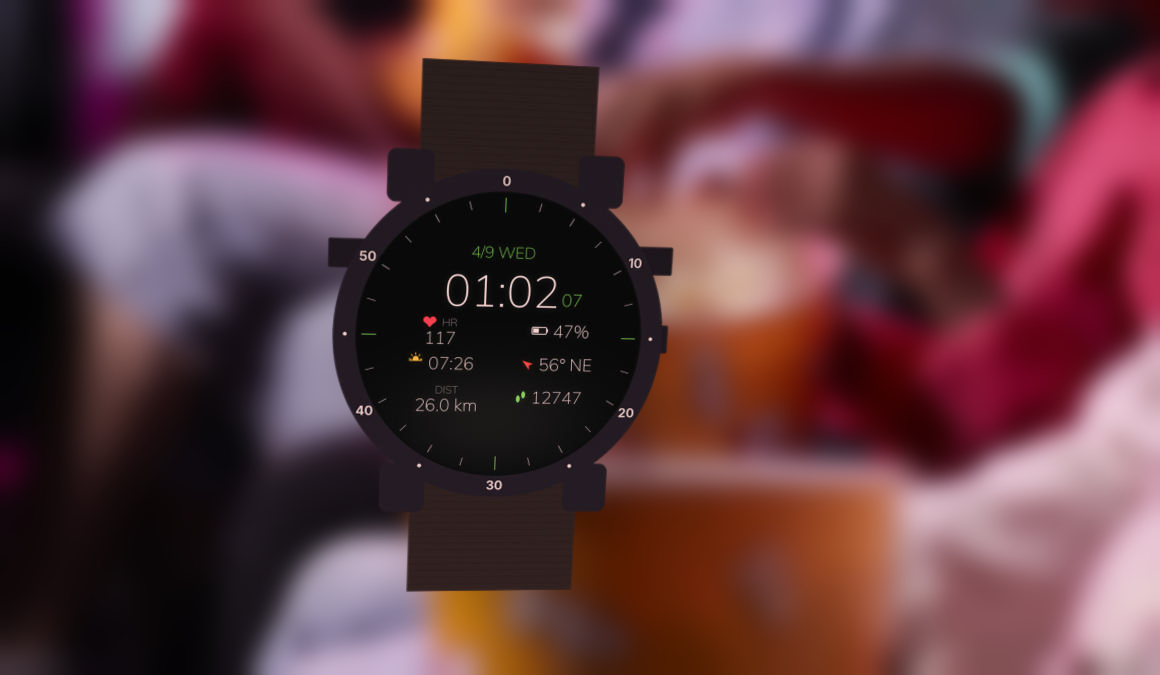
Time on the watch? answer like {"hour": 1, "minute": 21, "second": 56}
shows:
{"hour": 1, "minute": 2, "second": 7}
